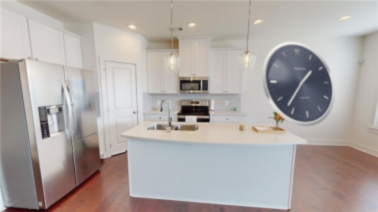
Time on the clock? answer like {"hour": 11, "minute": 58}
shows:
{"hour": 1, "minute": 37}
